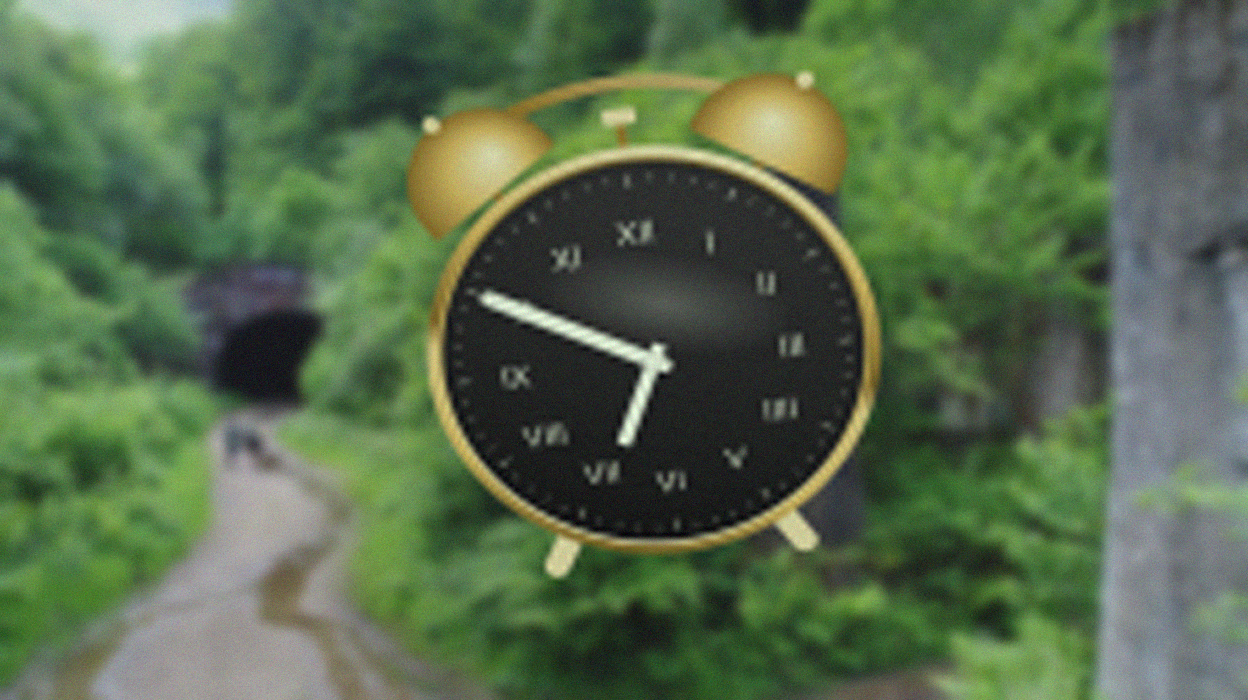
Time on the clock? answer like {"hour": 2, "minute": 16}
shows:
{"hour": 6, "minute": 50}
